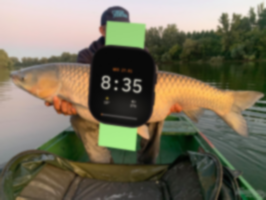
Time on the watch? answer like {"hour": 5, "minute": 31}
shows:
{"hour": 8, "minute": 35}
